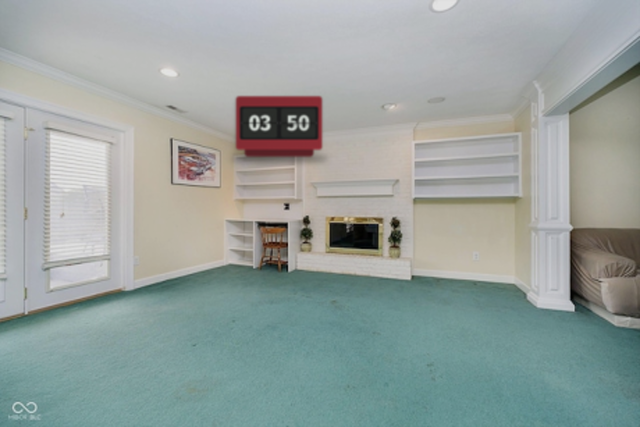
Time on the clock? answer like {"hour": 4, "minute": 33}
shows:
{"hour": 3, "minute": 50}
